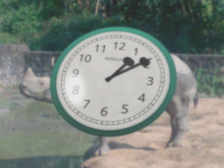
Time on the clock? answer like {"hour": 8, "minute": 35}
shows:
{"hour": 1, "minute": 9}
